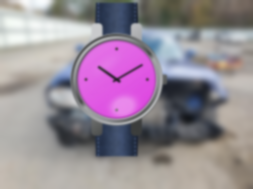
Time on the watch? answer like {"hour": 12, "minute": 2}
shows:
{"hour": 10, "minute": 10}
